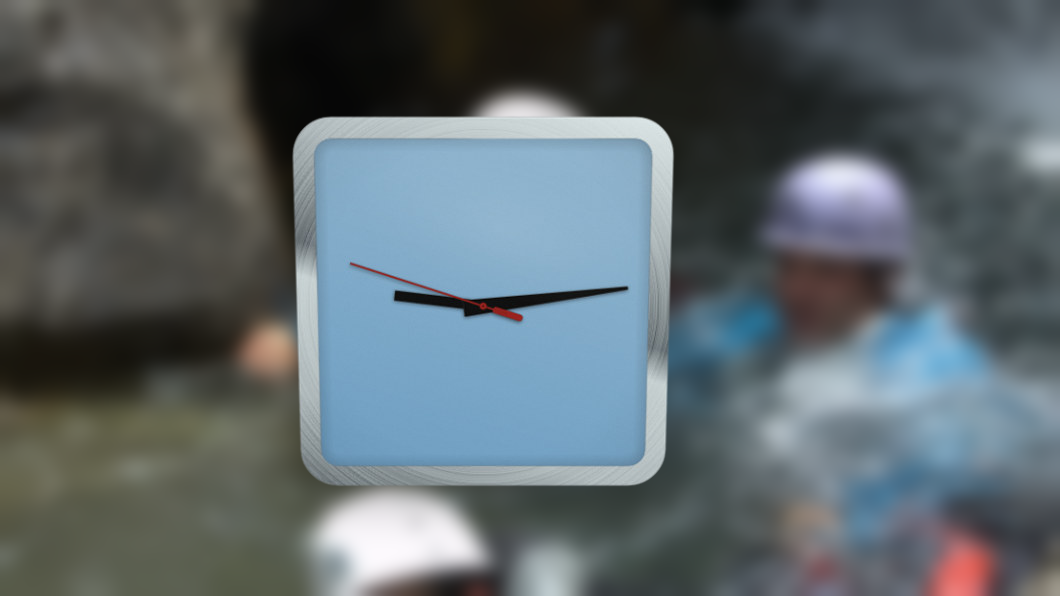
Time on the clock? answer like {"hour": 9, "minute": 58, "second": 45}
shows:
{"hour": 9, "minute": 13, "second": 48}
